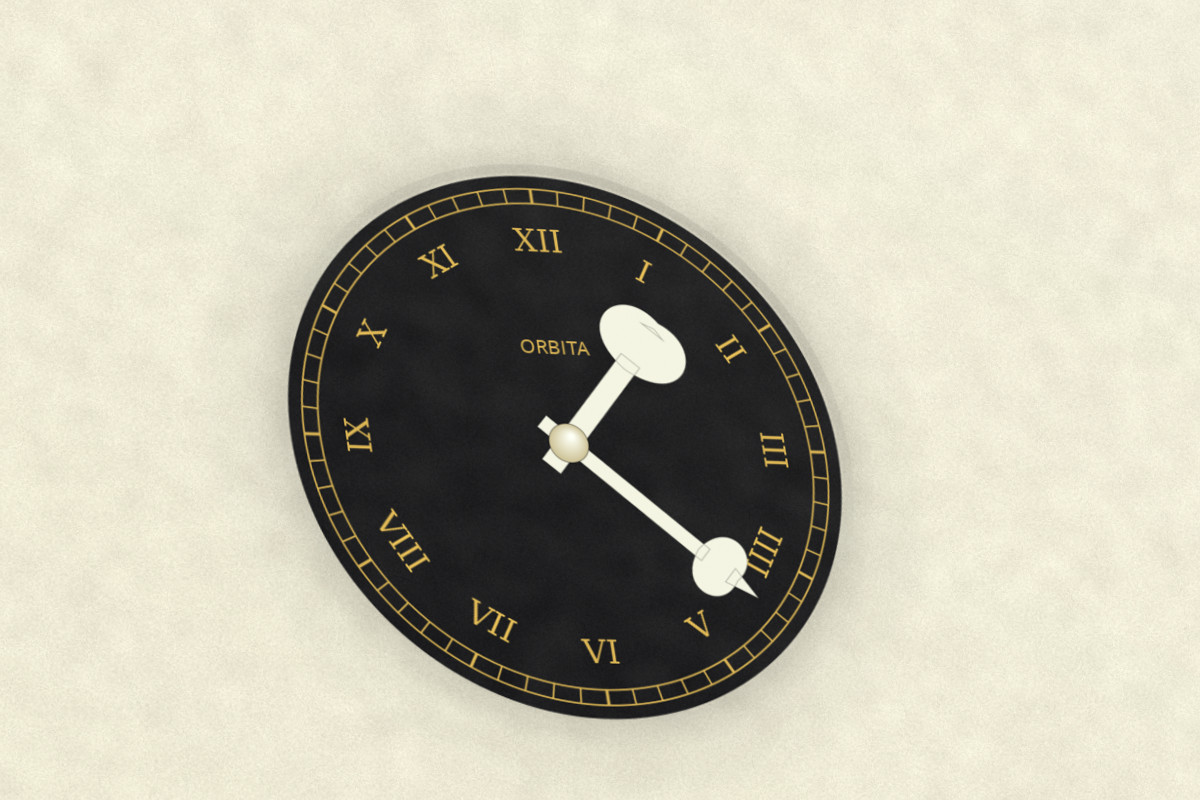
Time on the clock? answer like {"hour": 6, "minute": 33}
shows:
{"hour": 1, "minute": 22}
